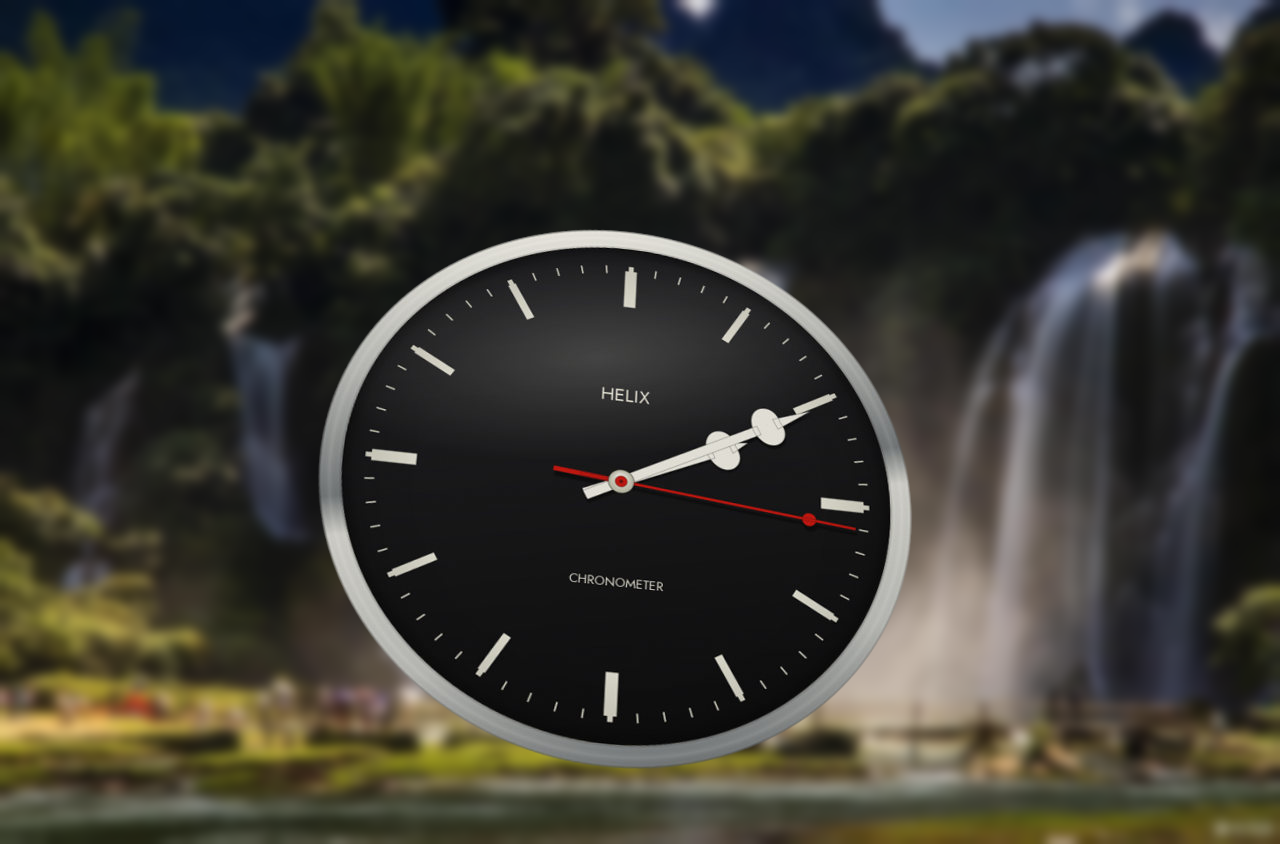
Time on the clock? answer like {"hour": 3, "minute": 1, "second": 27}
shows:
{"hour": 2, "minute": 10, "second": 16}
